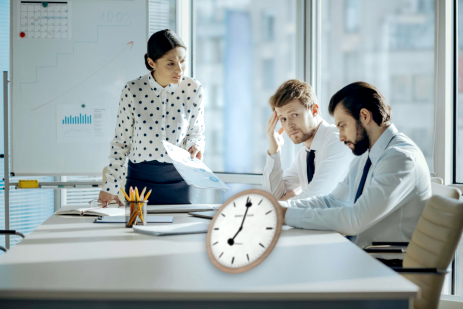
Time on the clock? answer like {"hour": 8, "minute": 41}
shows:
{"hour": 7, "minute": 1}
